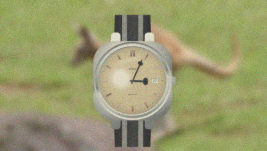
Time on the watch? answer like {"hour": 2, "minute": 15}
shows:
{"hour": 3, "minute": 4}
